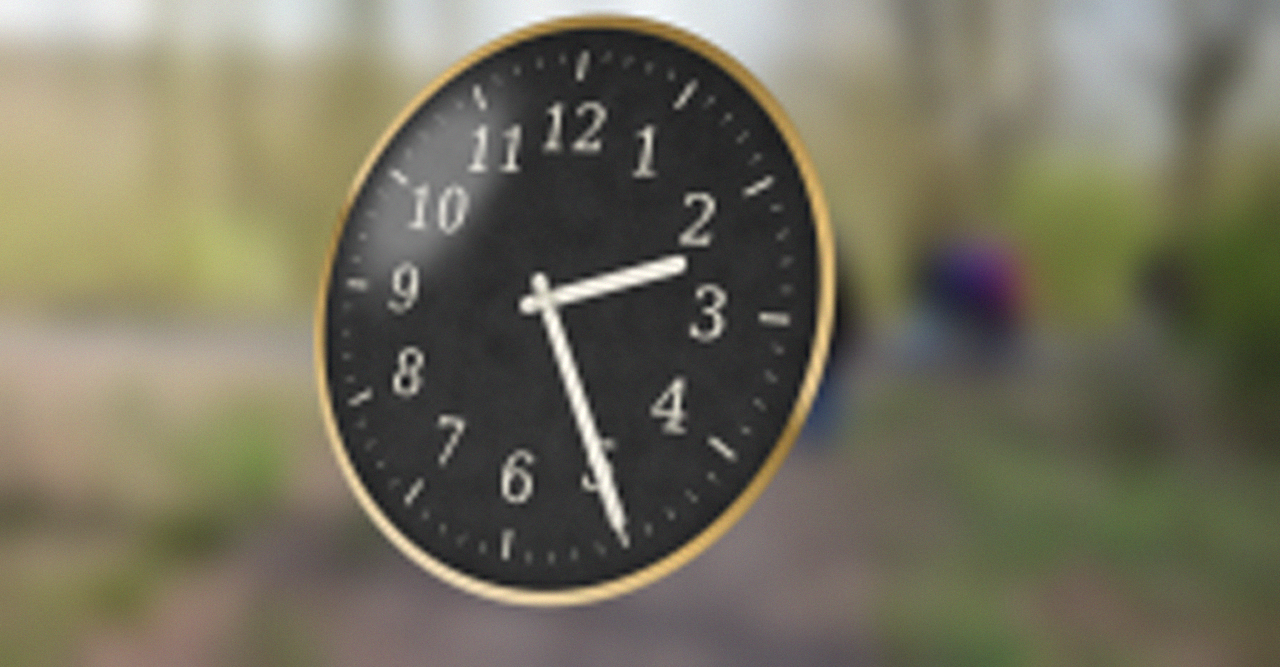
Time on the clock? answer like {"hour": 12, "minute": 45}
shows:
{"hour": 2, "minute": 25}
